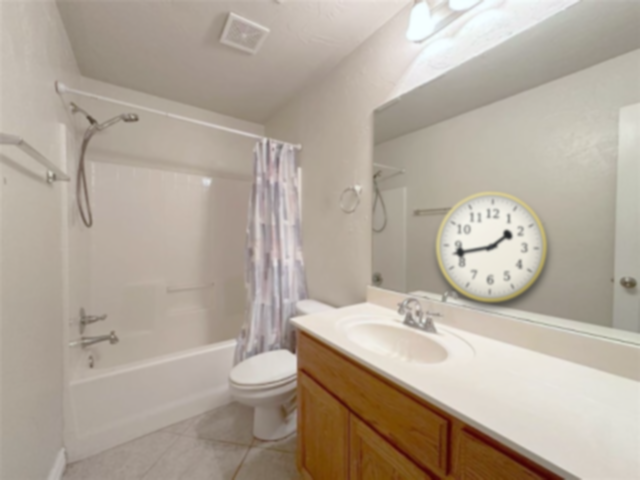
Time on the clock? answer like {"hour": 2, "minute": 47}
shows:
{"hour": 1, "minute": 43}
